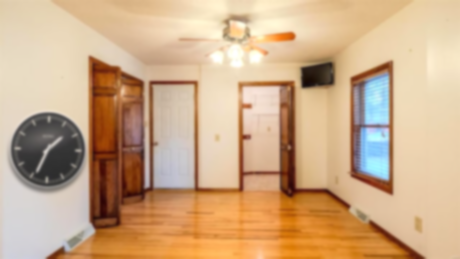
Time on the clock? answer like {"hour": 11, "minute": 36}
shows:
{"hour": 1, "minute": 34}
